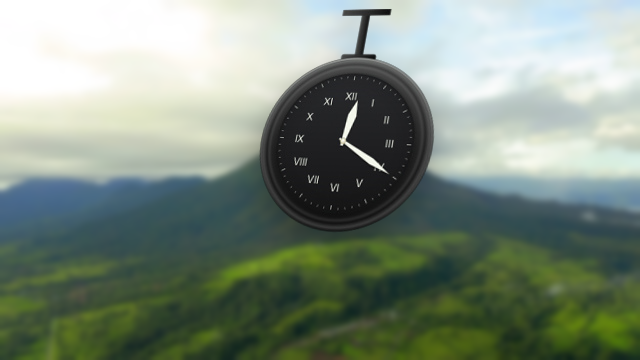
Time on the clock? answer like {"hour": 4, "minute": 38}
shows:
{"hour": 12, "minute": 20}
